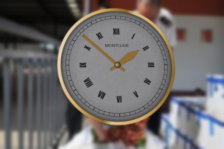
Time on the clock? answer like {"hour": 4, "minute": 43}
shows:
{"hour": 1, "minute": 52}
